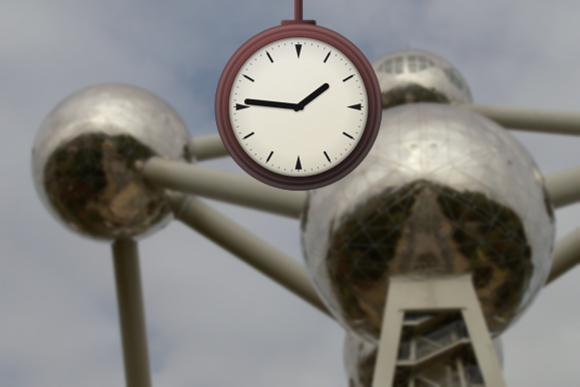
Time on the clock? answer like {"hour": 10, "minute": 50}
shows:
{"hour": 1, "minute": 46}
